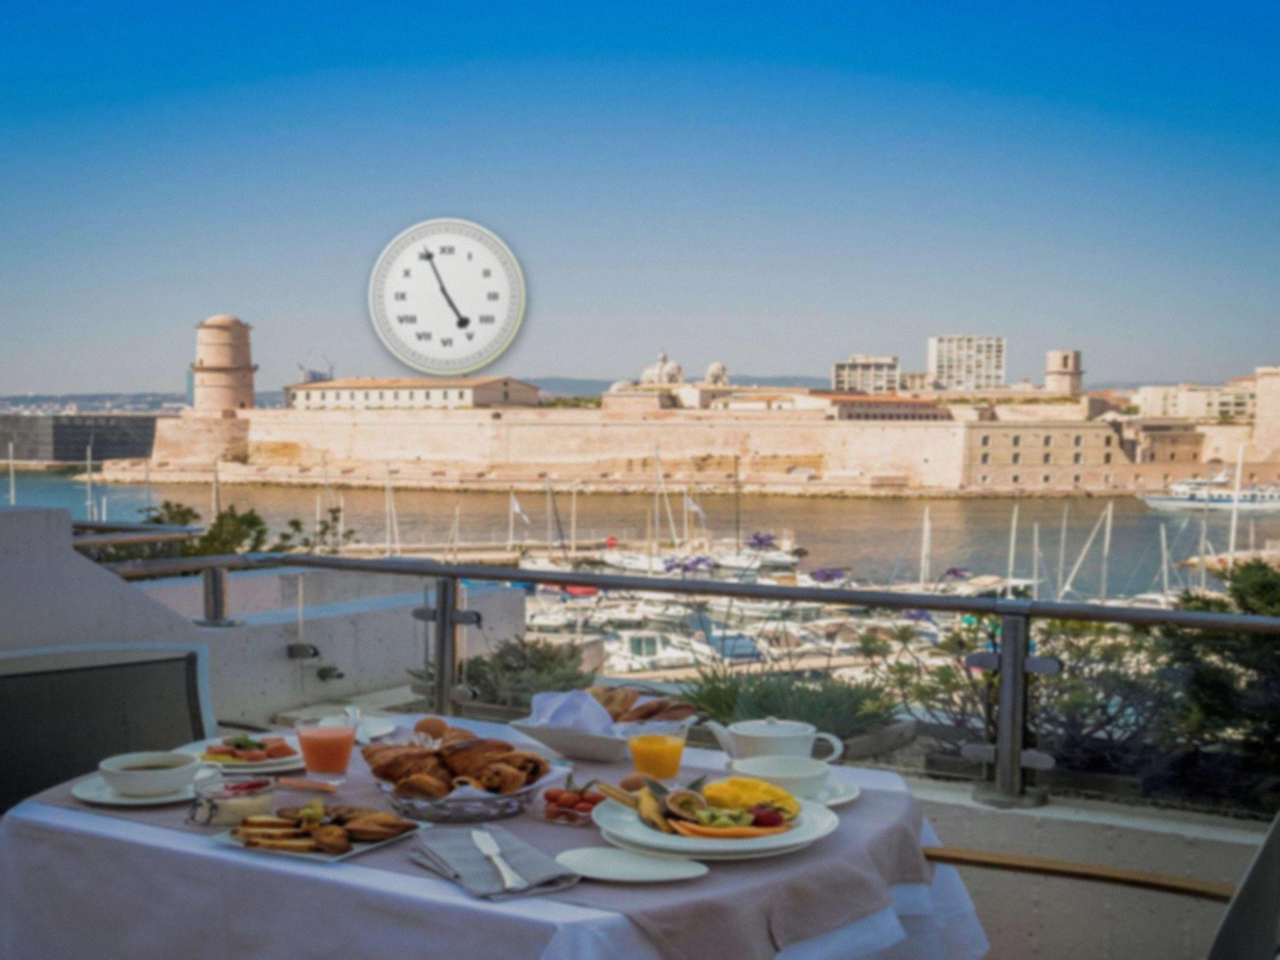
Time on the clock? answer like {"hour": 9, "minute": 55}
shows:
{"hour": 4, "minute": 56}
